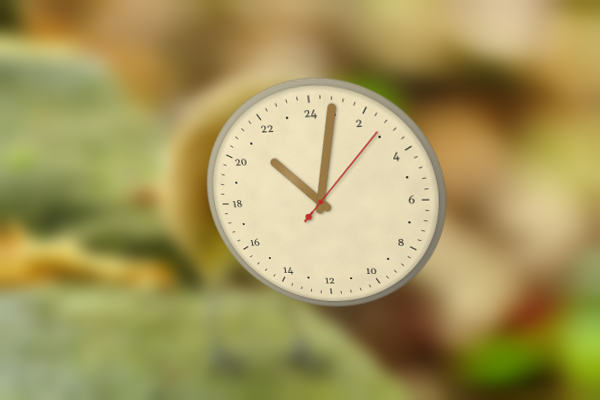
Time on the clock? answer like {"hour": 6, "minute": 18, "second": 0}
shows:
{"hour": 21, "minute": 2, "second": 7}
